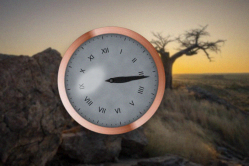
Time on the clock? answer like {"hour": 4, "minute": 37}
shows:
{"hour": 3, "minute": 16}
